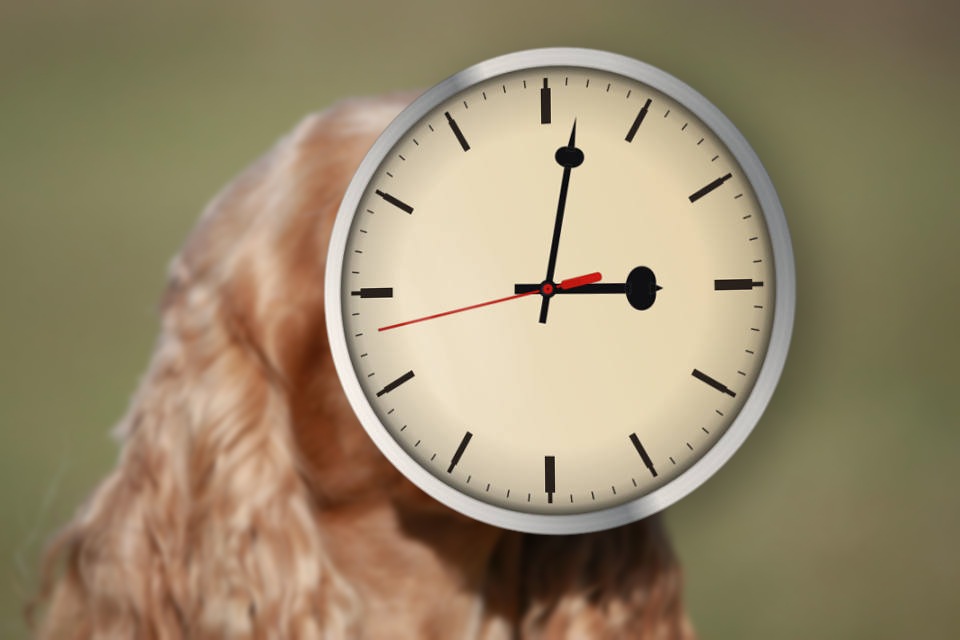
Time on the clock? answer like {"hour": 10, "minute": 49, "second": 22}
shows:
{"hour": 3, "minute": 1, "second": 43}
